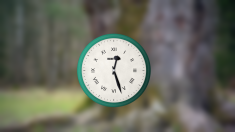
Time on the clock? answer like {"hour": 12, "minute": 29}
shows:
{"hour": 12, "minute": 27}
